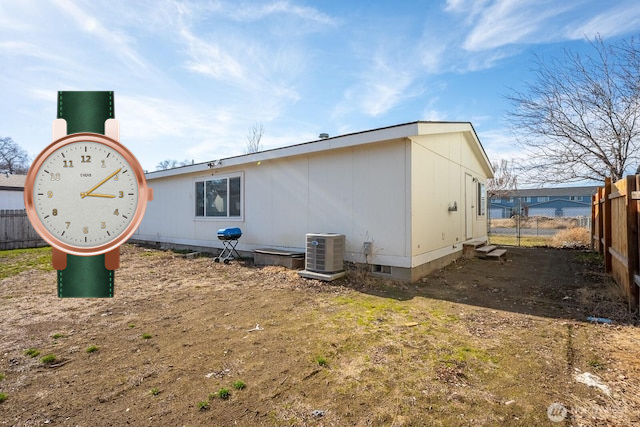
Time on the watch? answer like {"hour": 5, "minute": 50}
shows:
{"hour": 3, "minute": 9}
